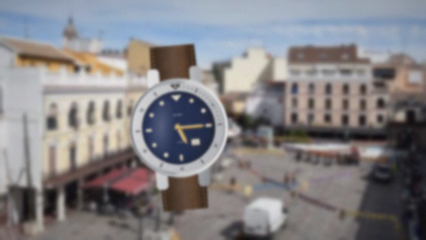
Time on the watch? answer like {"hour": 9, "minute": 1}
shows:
{"hour": 5, "minute": 15}
